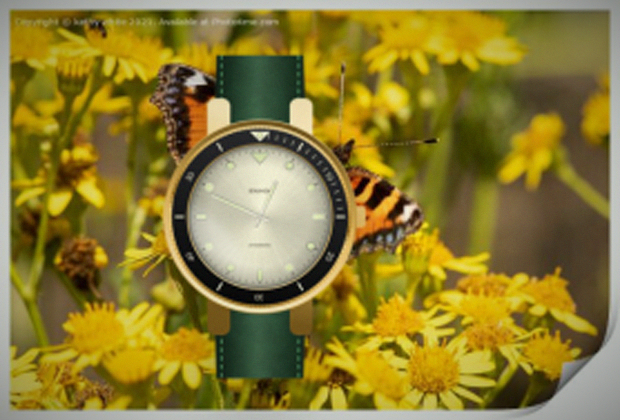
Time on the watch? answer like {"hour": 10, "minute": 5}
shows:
{"hour": 12, "minute": 49}
